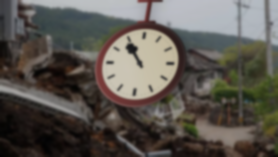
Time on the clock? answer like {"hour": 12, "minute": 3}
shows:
{"hour": 10, "minute": 54}
